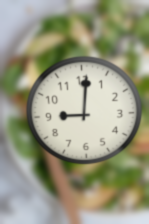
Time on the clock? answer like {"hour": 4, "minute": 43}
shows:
{"hour": 9, "minute": 1}
